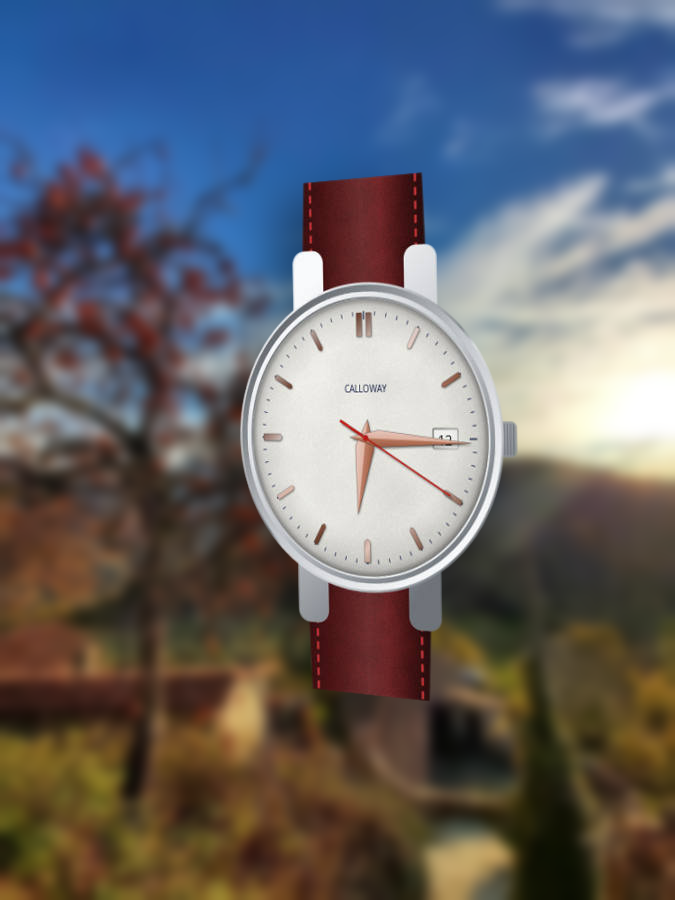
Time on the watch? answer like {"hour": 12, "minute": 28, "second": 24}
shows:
{"hour": 6, "minute": 15, "second": 20}
